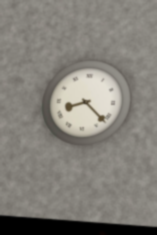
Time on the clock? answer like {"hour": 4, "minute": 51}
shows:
{"hour": 8, "minute": 22}
